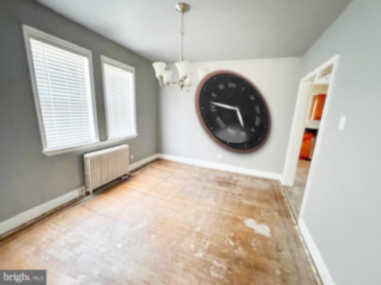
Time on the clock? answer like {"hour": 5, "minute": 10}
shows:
{"hour": 5, "minute": 47}
